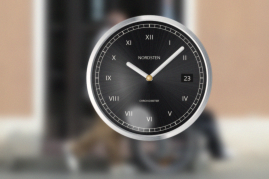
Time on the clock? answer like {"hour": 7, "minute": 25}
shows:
{"hour": 10, "minute": 8}
